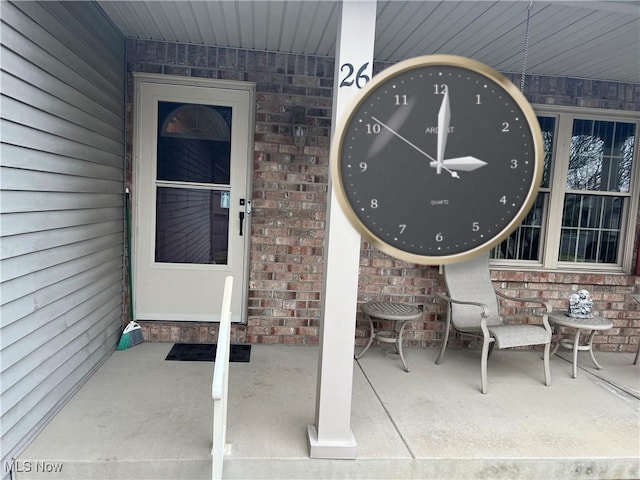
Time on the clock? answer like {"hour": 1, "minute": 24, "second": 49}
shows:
{"hour": 3, "minute": 0, "second": 51}
